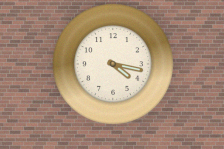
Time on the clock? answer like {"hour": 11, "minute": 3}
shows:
{"hour": 4, "minute": 17}
